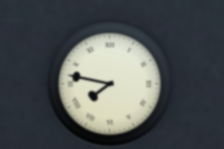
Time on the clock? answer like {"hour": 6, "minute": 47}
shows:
{"hour": 7, "minute": 47}
